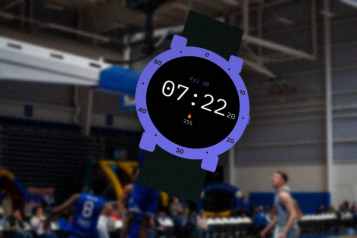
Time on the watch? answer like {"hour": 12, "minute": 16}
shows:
{"hour": 7, "minute": 22}
